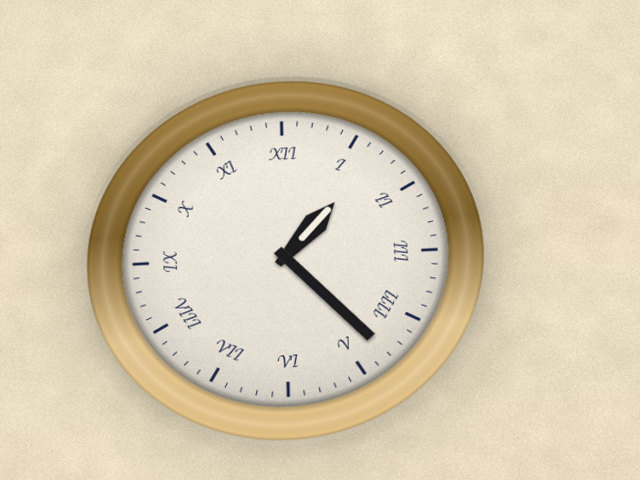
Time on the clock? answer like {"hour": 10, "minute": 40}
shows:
{"hour": 1, "minute": 23}
